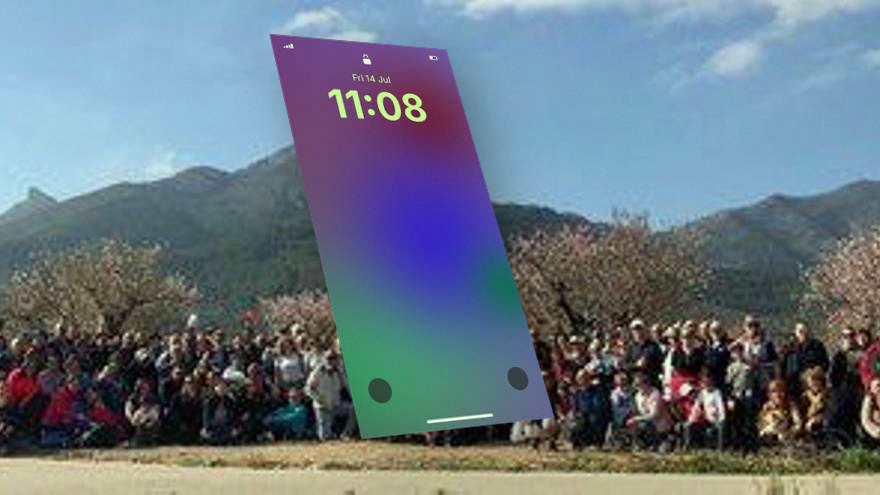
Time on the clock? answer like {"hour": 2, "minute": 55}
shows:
{"hour": 11, "minute": 8}
